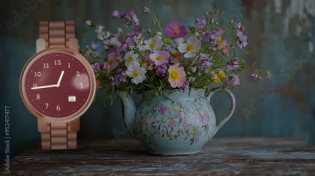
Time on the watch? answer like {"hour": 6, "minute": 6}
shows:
{"hour": 12, "minute": 44}
